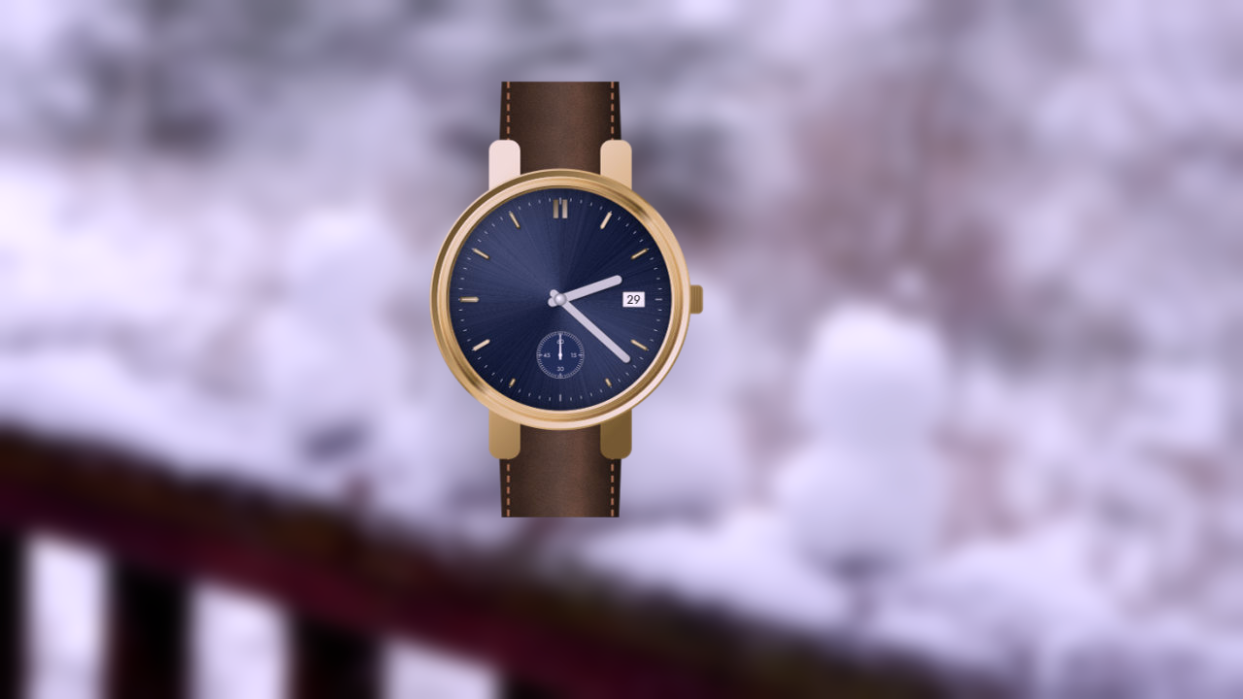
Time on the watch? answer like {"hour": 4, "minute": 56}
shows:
{"hour": 2, "minute": 22}
